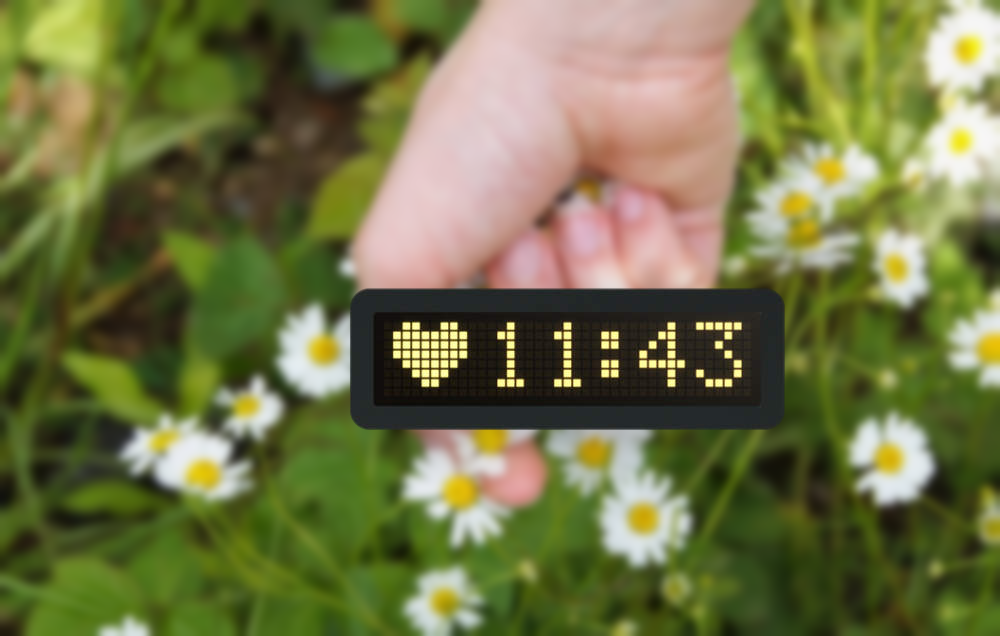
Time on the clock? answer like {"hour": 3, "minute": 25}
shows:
{"hour": 11, "minute": 43}
